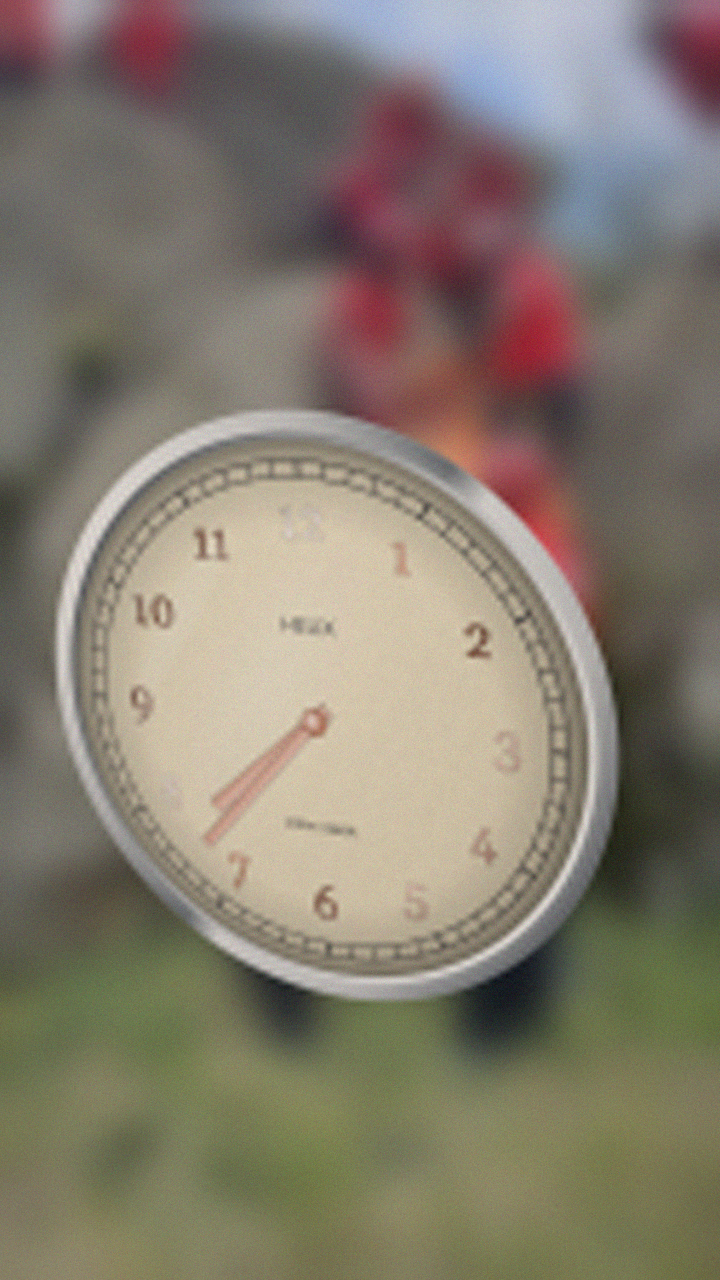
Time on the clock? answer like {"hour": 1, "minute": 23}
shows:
{"hour": 7, "minute": 37}
